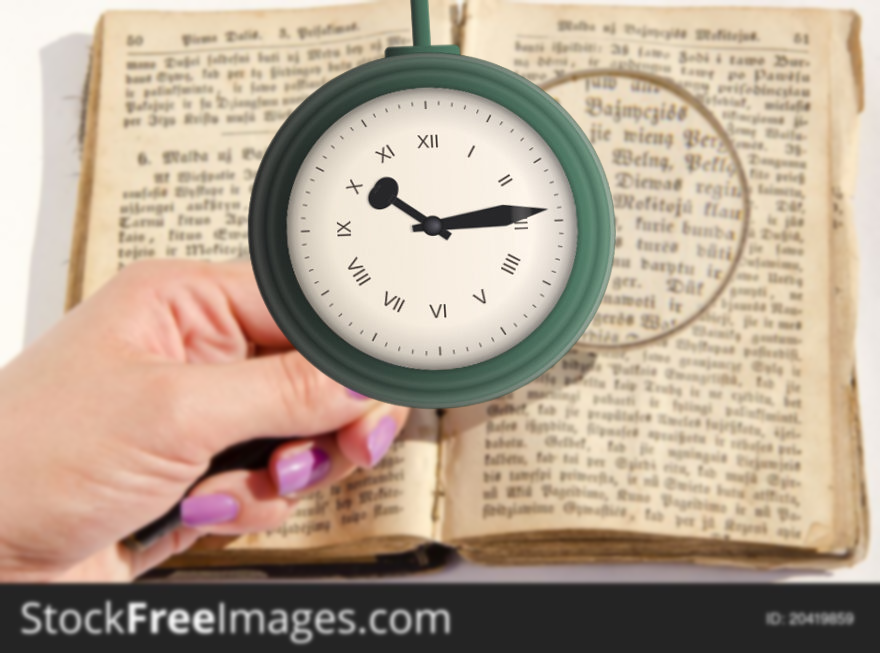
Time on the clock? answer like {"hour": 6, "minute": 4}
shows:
{"hour": 10, "minute": 14}
